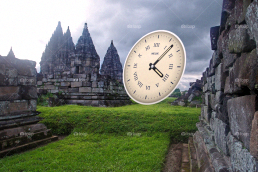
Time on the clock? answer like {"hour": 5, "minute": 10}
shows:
{"hour": 4, "minute": 7}
